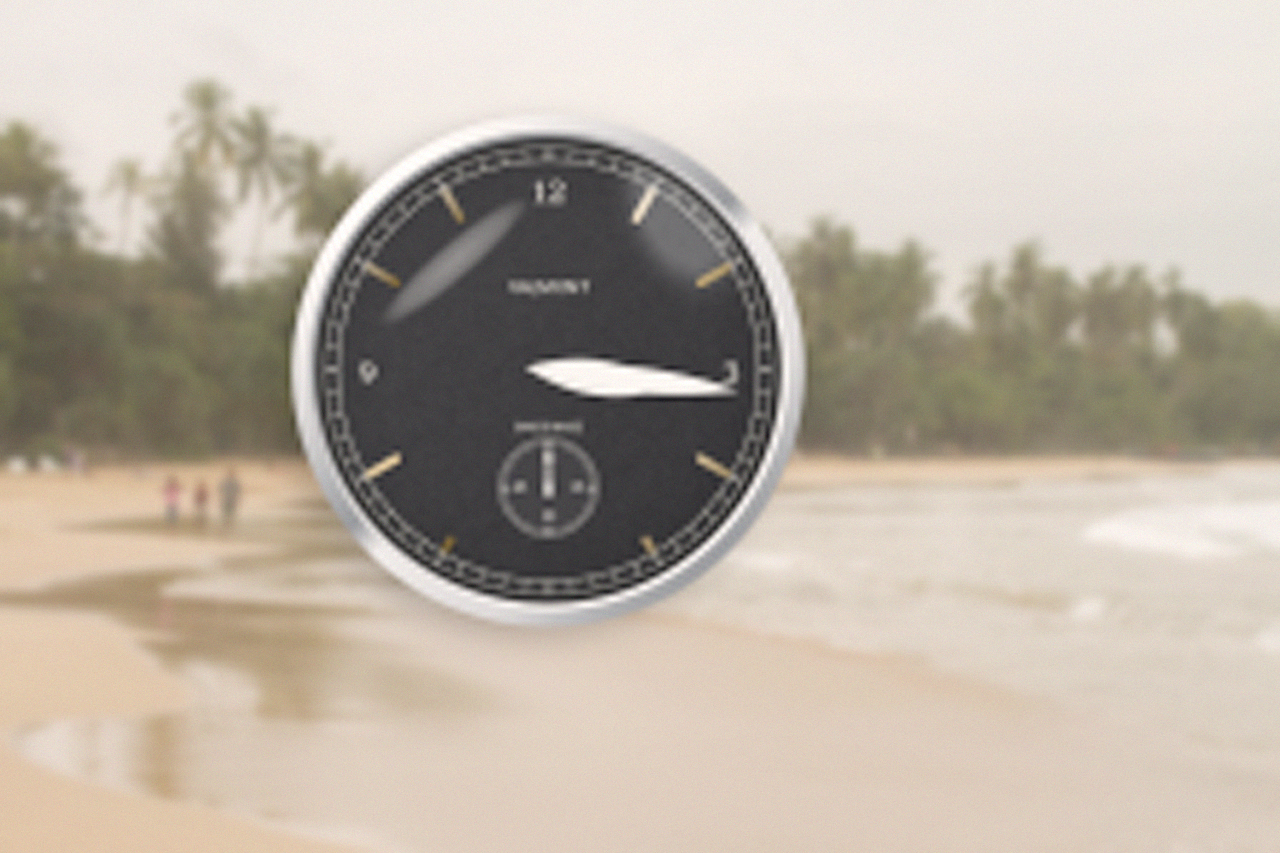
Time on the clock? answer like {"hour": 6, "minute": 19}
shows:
{"hour": 3, "minute": 16}
